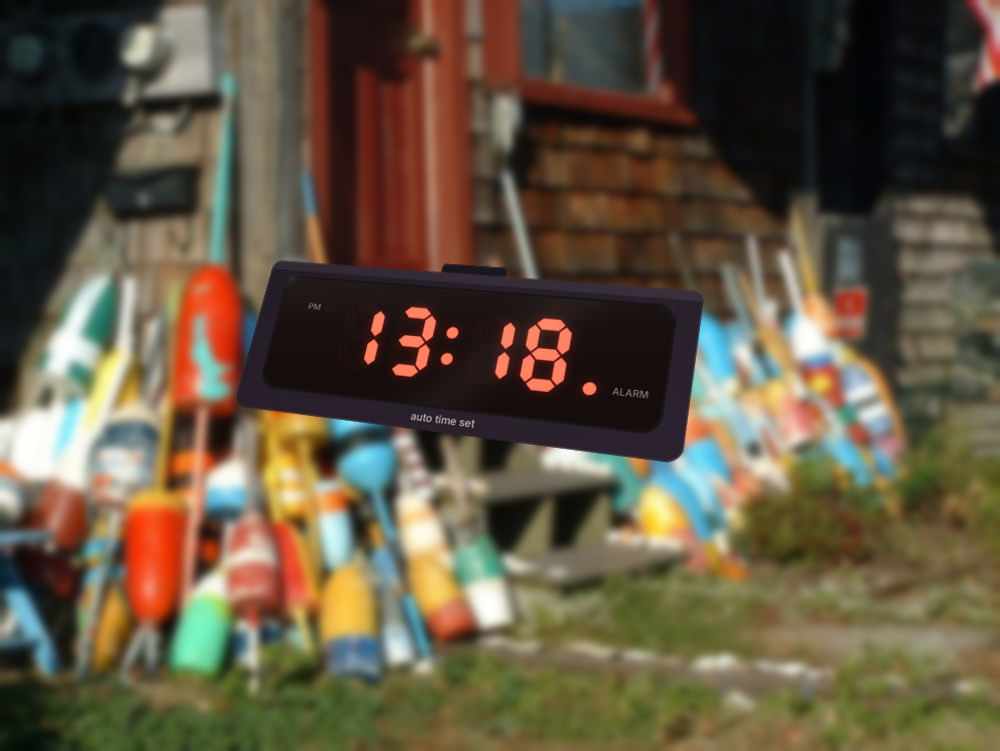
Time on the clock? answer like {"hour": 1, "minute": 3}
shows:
{"hour": 13, "minute": 18}
